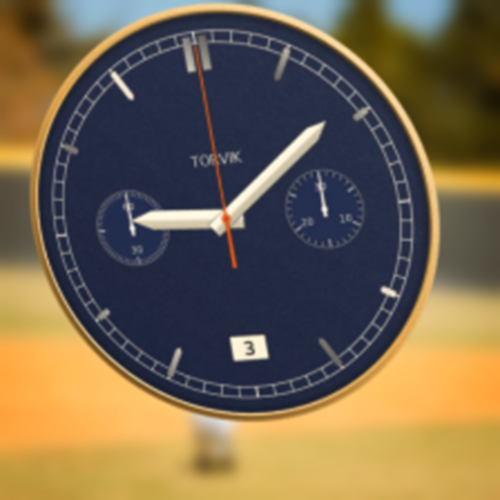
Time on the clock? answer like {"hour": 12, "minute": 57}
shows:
{"hour": 9, "minute": 9}
